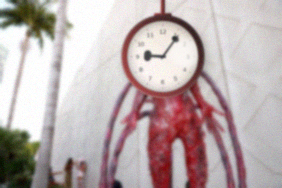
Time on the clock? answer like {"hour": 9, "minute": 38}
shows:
{"hour": 9, "minute": 6}
